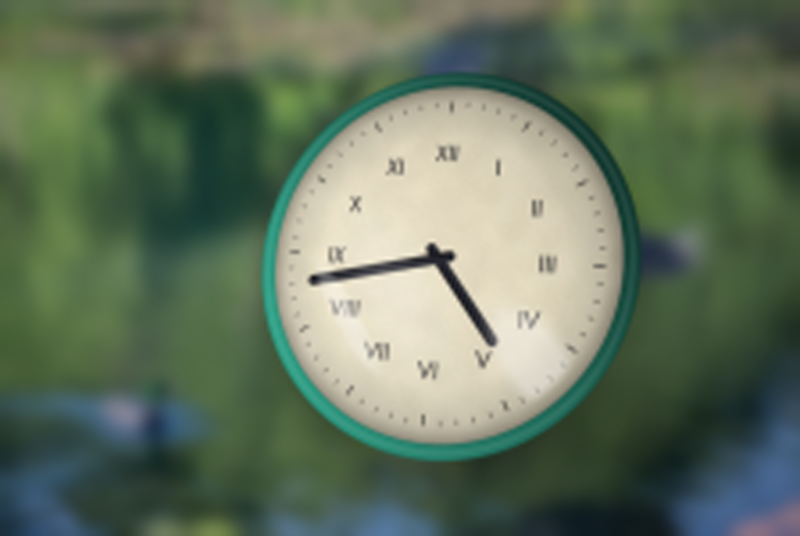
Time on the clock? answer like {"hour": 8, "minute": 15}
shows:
{"hour": 4, "minute": 43}
